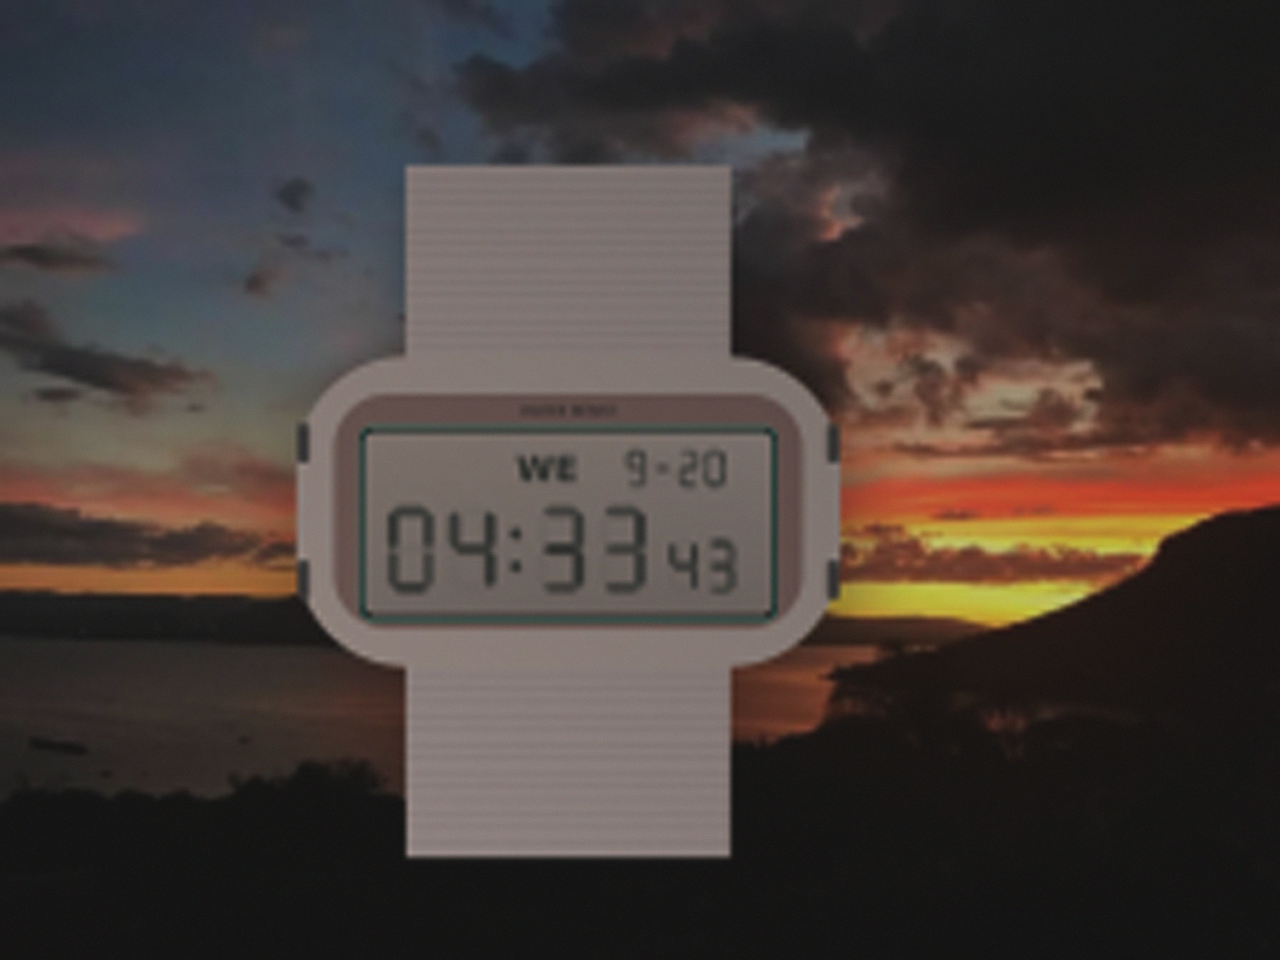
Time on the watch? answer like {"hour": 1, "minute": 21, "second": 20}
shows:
{"hour": 4, "minute": 33, "second": 43}
